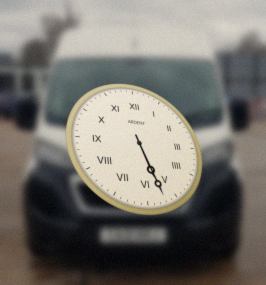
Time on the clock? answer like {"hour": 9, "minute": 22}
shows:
{"hour": 5, "minute": 27}
